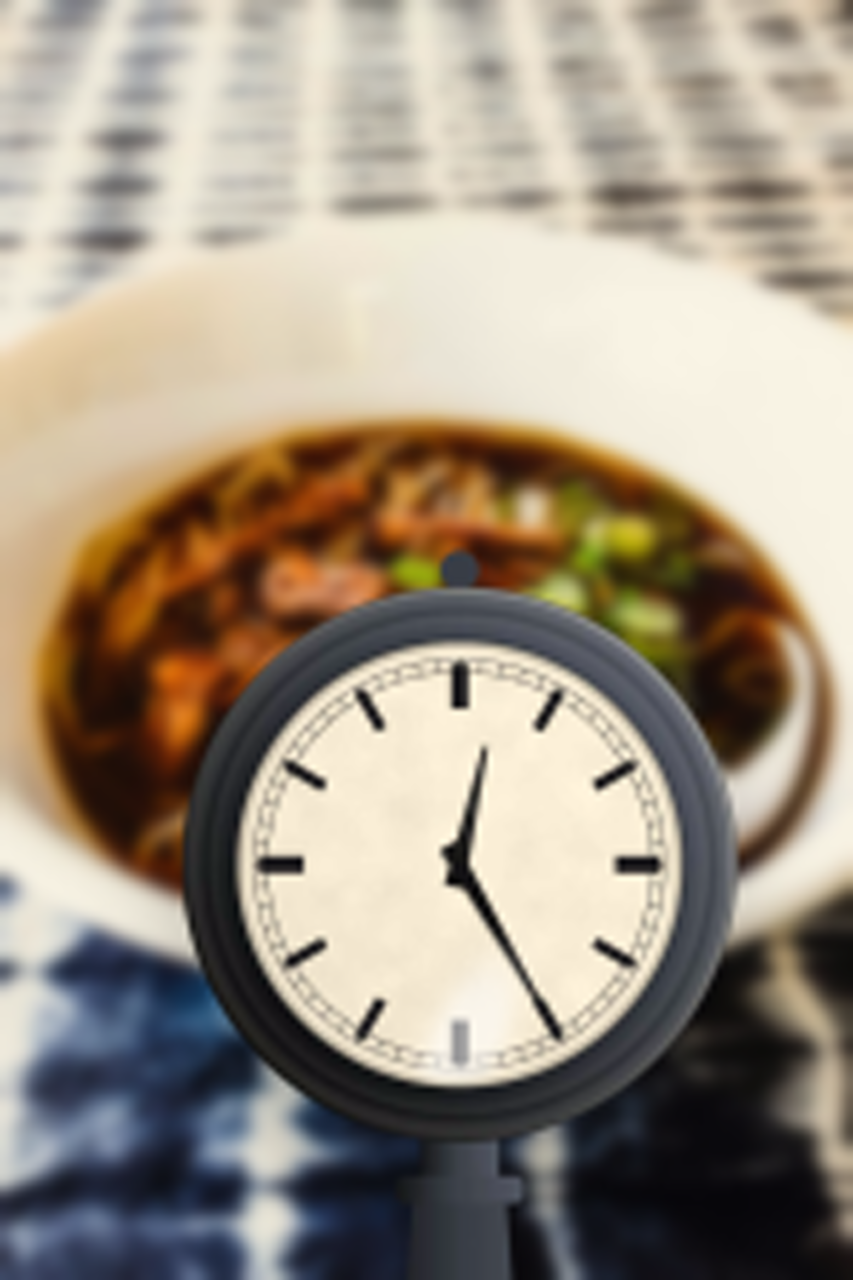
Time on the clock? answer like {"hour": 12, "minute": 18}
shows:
{"hour": 12, "minute": 25}
